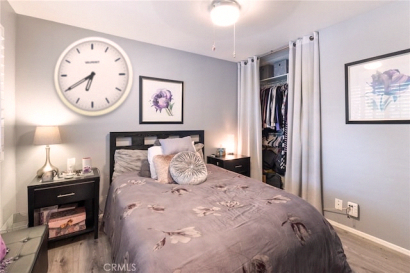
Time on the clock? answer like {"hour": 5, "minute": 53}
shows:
{"hour": 6, "minute": 40}
